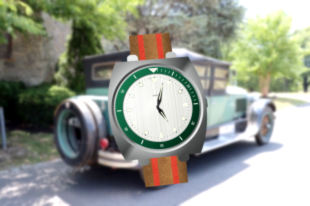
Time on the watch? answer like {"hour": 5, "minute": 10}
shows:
{"hour": 5, "minute": 3}
